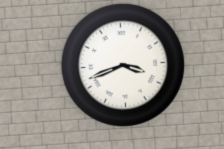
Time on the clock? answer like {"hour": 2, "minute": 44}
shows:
{"hour": 3, "minute": 42}
